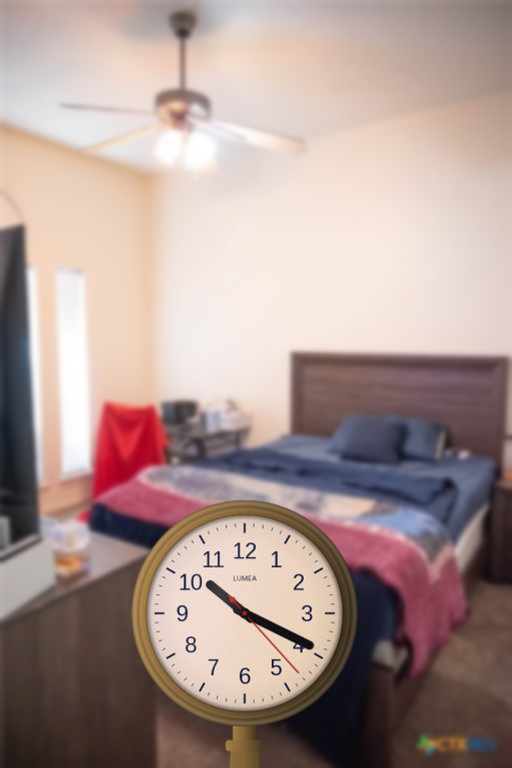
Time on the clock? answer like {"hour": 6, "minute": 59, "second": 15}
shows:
{"hour": 10, "minute": 19, "second": 23}
